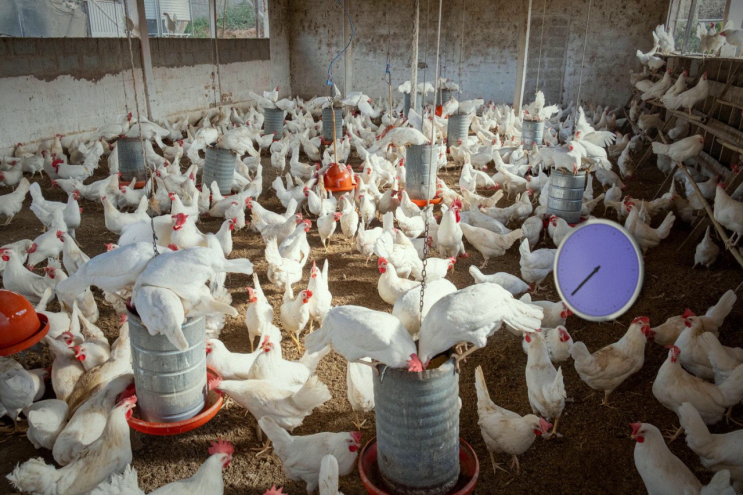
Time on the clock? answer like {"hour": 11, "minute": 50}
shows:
{"hour": 7, "minute": 38}
